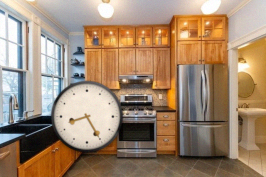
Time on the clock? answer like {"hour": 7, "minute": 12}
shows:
{"hour": 8, "minute": 25}
